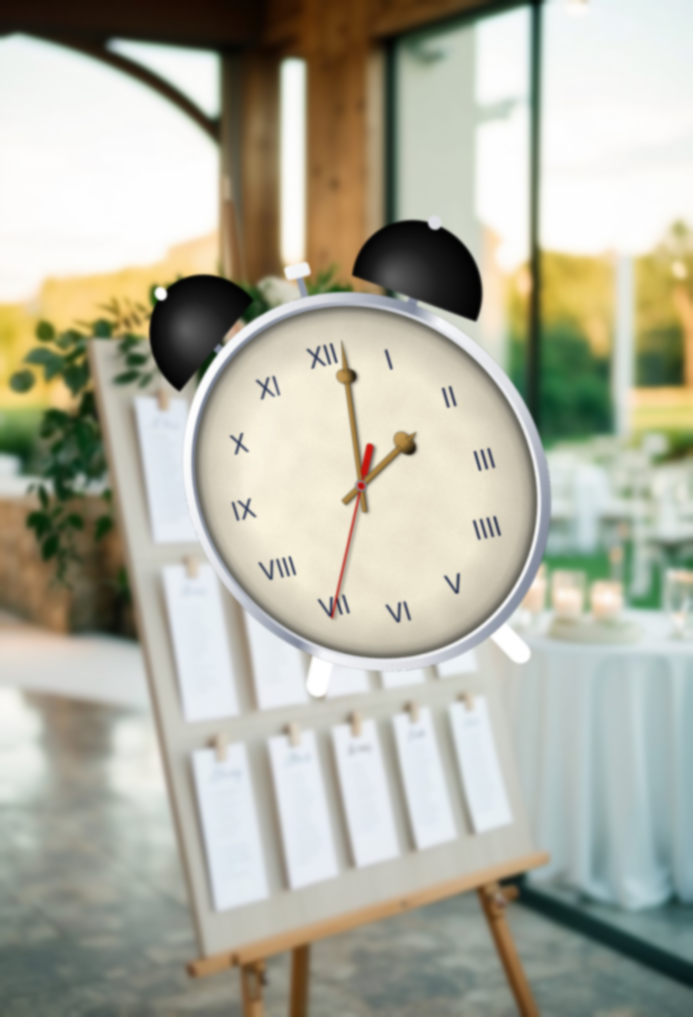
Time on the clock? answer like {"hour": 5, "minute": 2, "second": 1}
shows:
{"hour": 2, "minute": 1, "second": 35}
